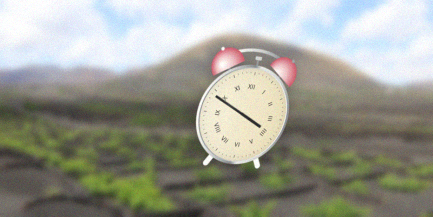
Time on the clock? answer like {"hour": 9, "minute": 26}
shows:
{"hour": 3, "minute": 49}
